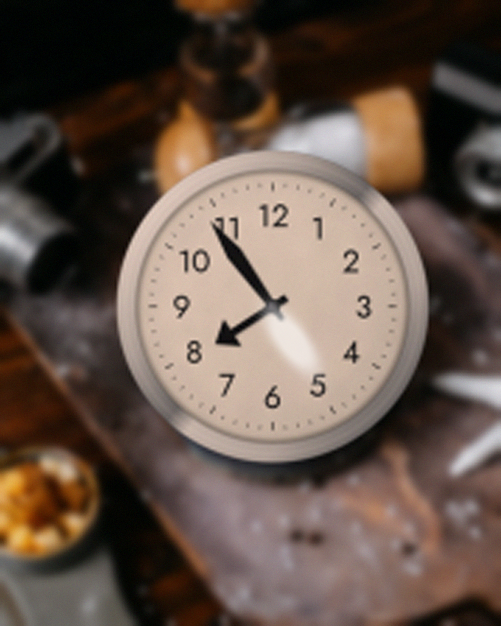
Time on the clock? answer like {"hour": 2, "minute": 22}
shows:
{"hour": 7, "minute": 54}
